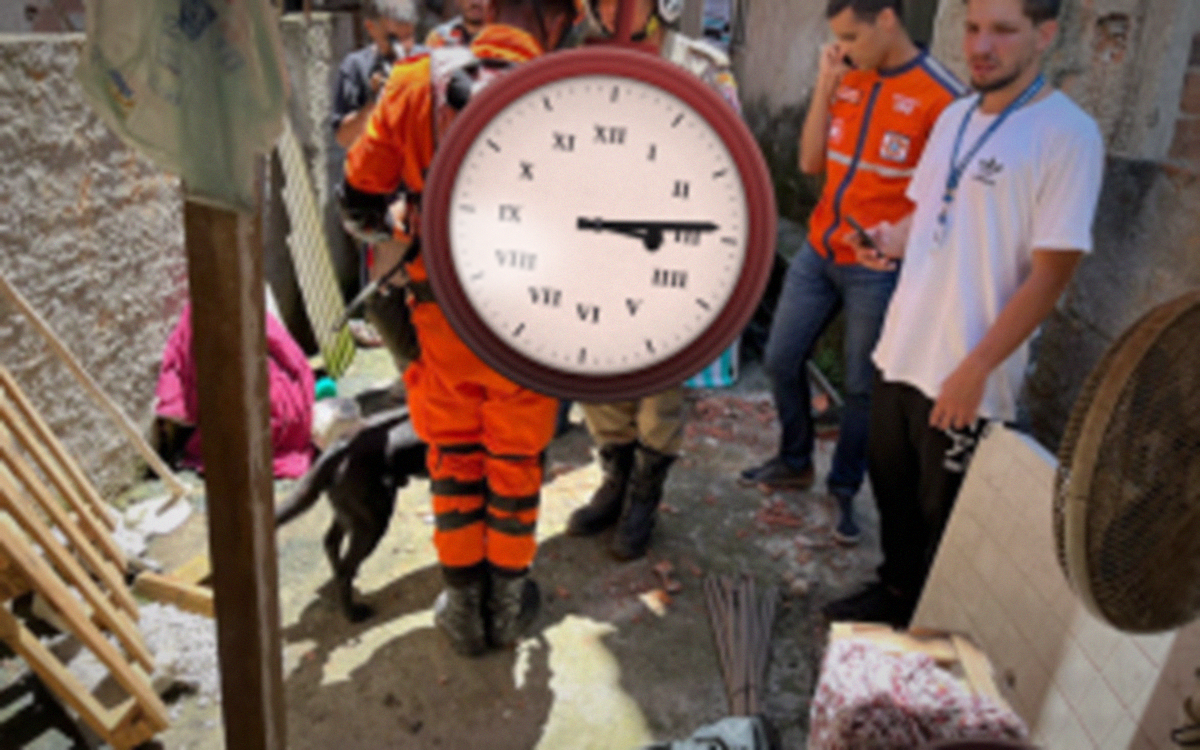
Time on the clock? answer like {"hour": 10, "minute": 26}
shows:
{"hour": 3, "minute": 14}
